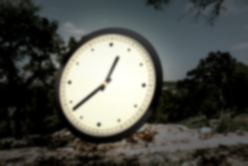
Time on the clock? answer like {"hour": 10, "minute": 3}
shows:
{"hour": 12, "minute": 38}
